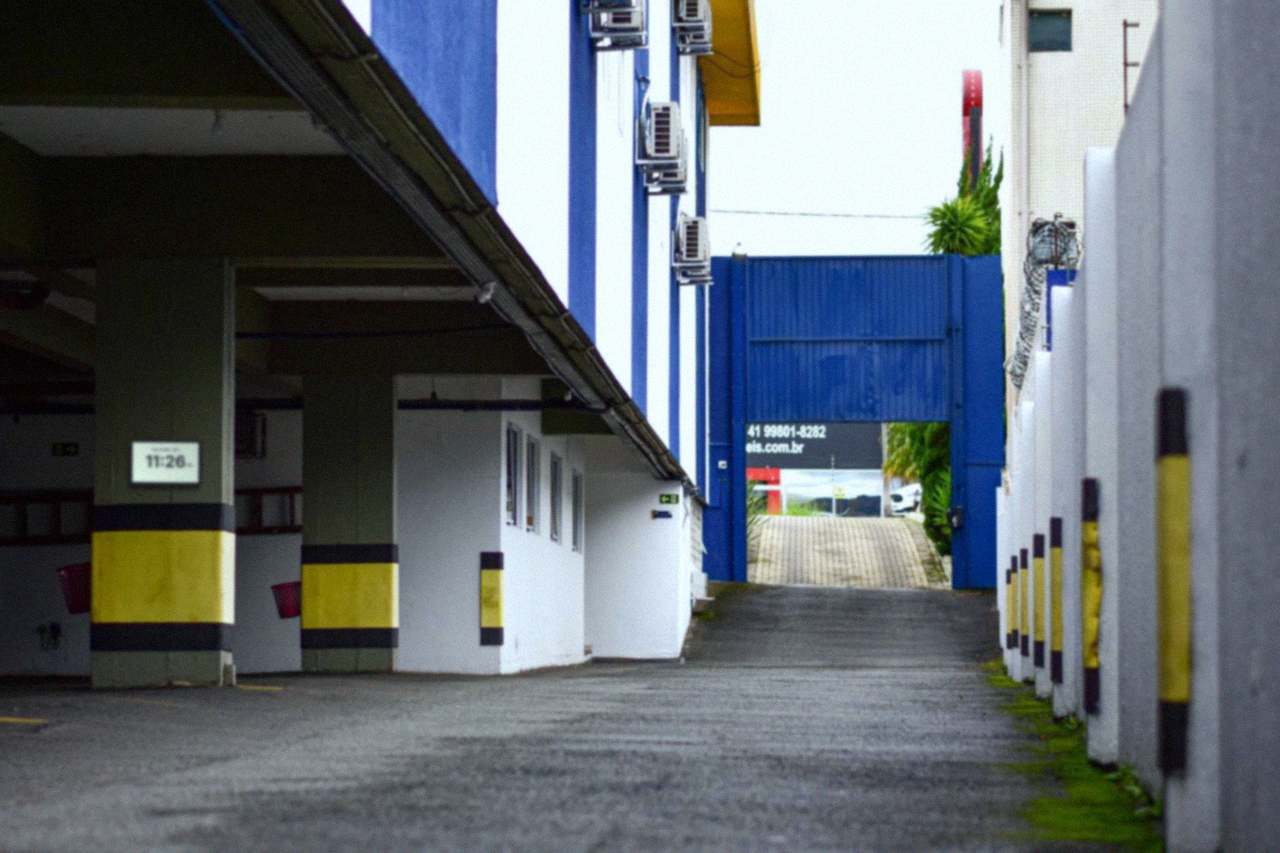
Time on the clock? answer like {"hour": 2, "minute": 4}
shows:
{"hour": 11, "minute": 26}
